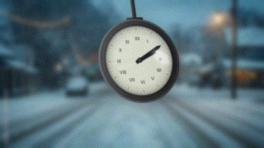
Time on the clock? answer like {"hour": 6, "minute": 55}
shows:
{"hour": 2, "minute": 10}
